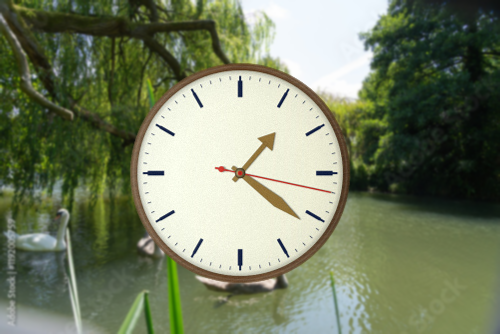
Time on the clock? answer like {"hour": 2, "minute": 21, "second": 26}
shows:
{"hour": 1, "minute": 21, "second": 17}
